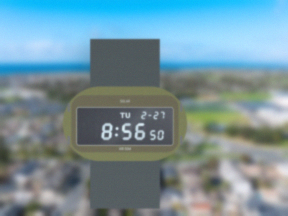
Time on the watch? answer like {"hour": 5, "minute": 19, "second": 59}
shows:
{"hour": 8, "minute": 56, "second": 50}
